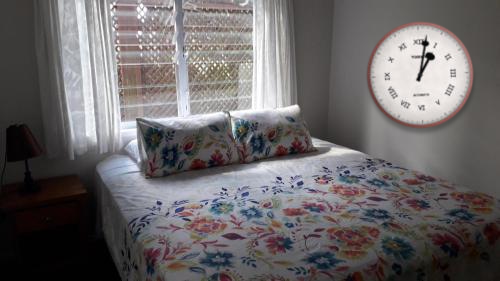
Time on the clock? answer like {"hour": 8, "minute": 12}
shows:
{"hour": 1, "minute": 2}
